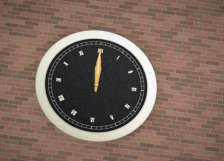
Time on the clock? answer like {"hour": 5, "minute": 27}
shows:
{"hour": 12, "minute": 0}
